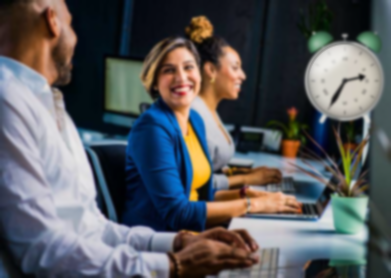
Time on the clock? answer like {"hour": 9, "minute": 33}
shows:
{"hour": 2, "minute": 35}
